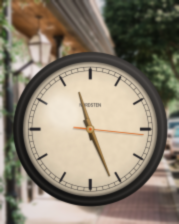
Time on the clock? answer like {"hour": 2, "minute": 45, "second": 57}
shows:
{"hour": 11, "minute": 26, "second": 16}
